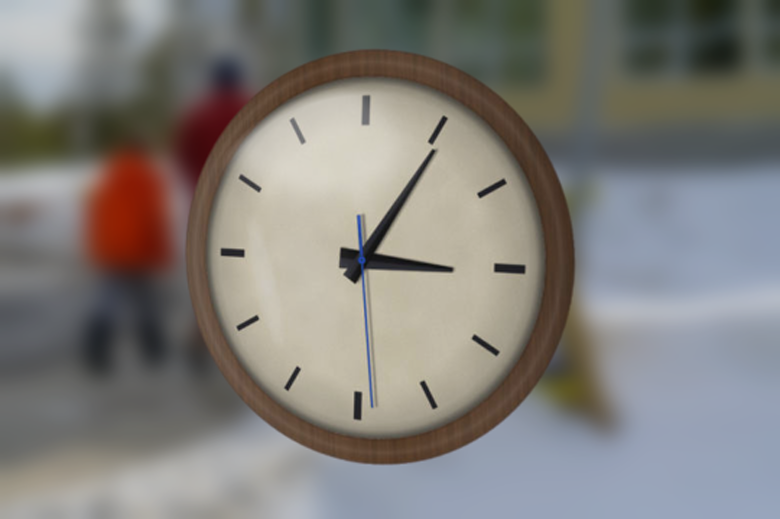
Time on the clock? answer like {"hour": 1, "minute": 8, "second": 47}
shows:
{"hour": 3, "minute": 5, "second": 29}
